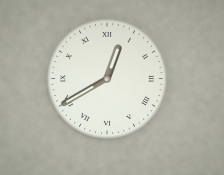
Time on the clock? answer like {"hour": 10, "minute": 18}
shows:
{"hour": 12, "minute": 40}
